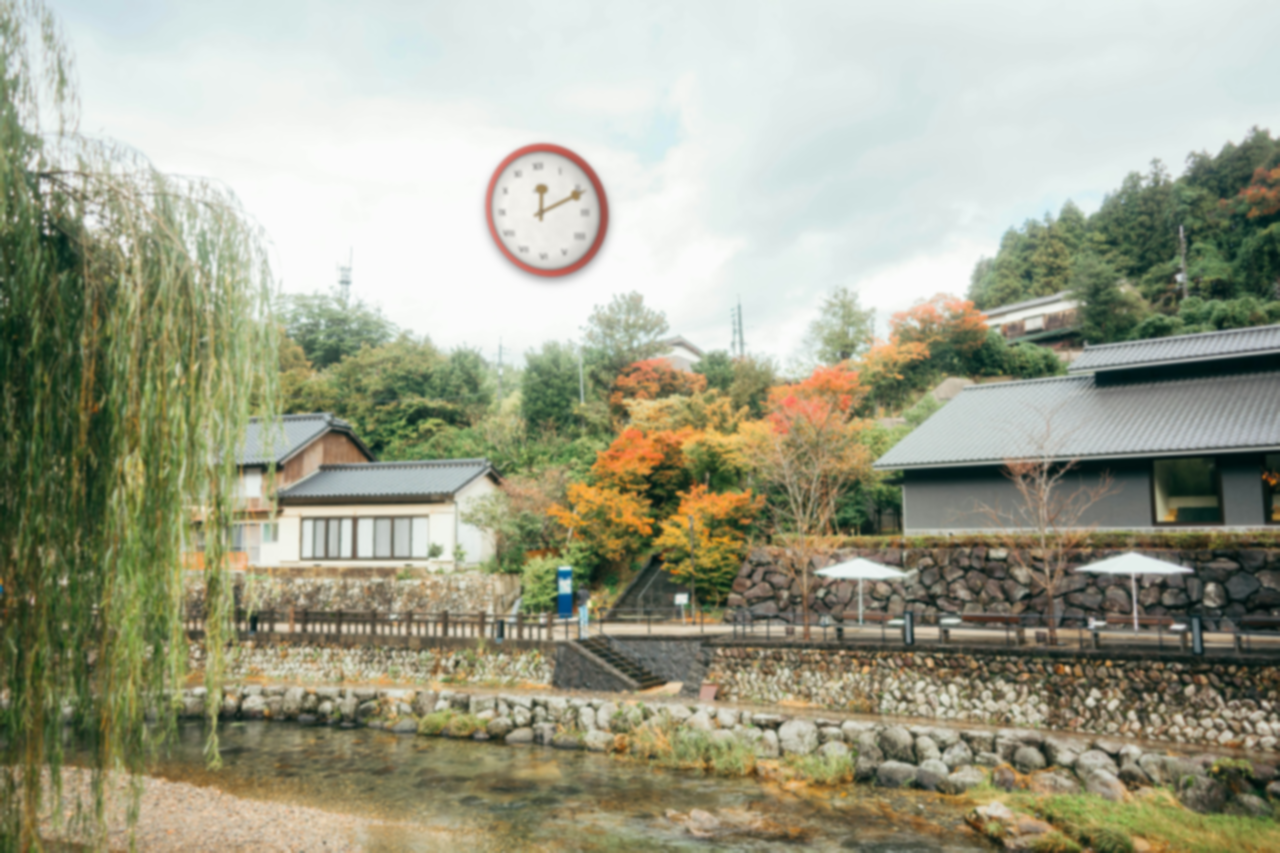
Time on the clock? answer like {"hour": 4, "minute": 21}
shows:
{"hour": 12, "minute": 11}
